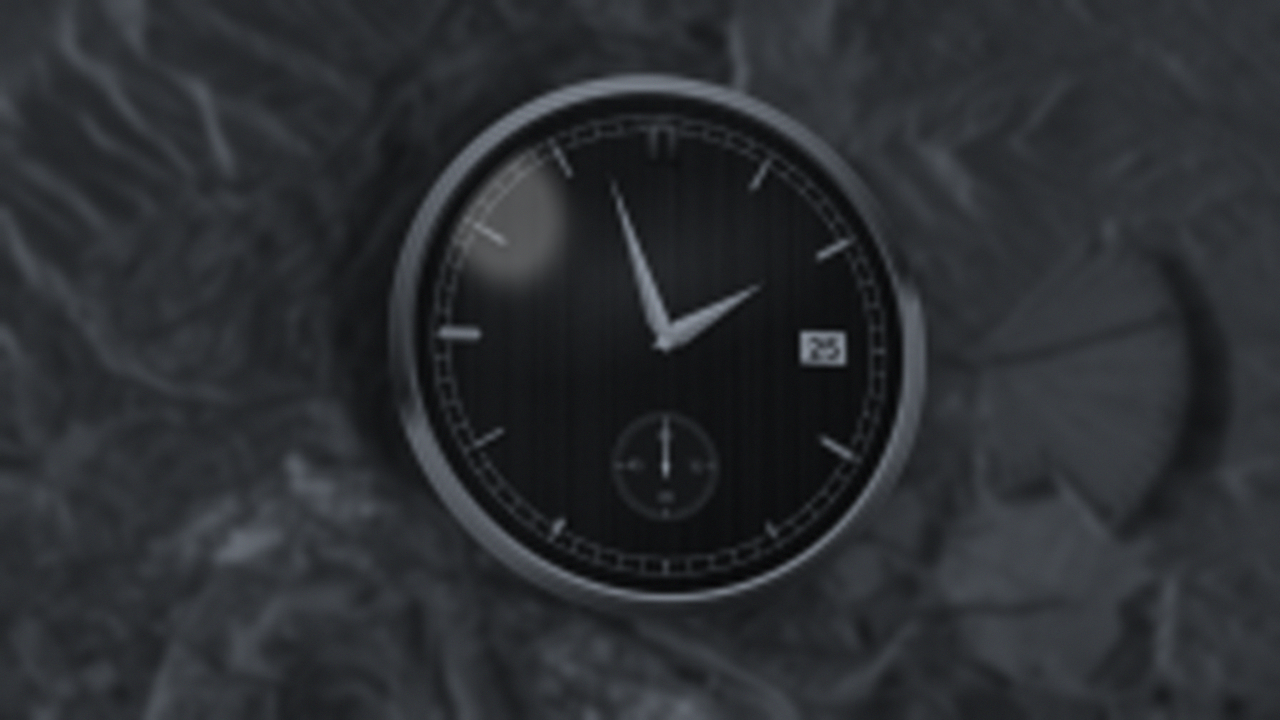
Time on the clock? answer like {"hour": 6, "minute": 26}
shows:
{"hour": 1, "minute": 57}
